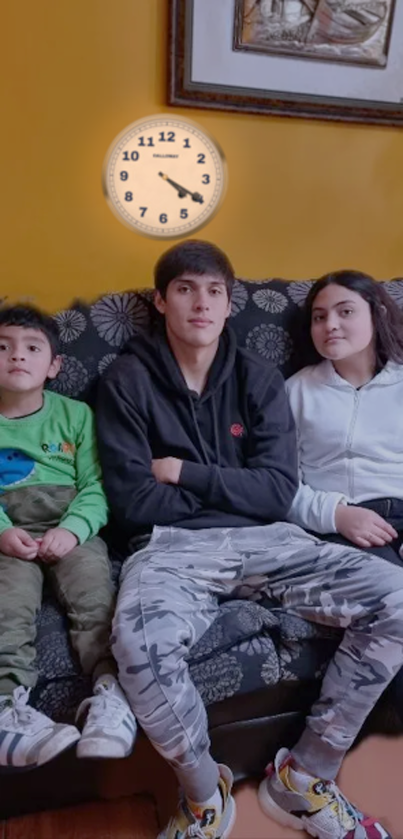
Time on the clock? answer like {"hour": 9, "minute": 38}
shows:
{"hour": 4, "minute": 20}
